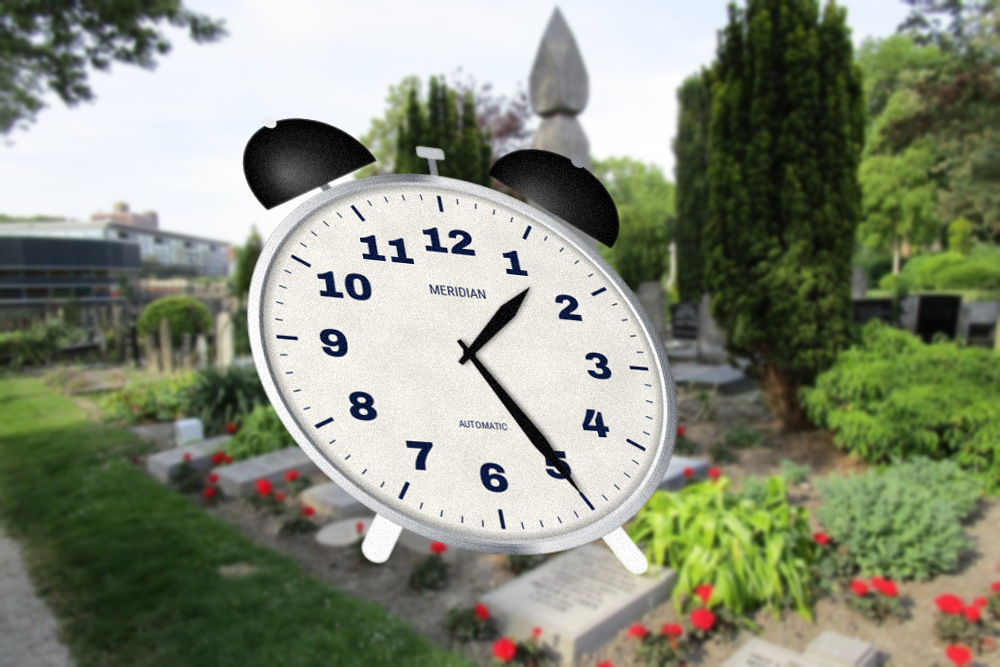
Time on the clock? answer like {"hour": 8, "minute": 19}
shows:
{"hour": 1, "minute": 25}
